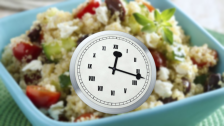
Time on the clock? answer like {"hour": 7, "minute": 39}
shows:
{"hour": 12, "minute": 17}
